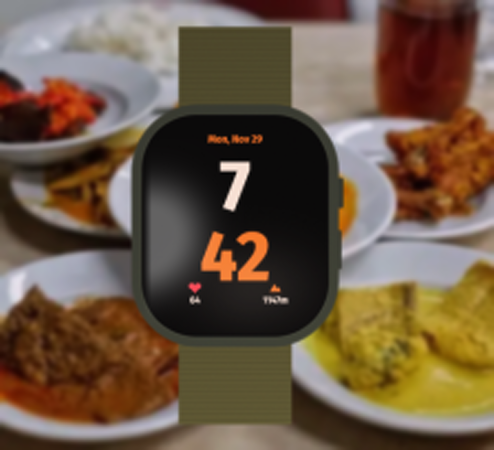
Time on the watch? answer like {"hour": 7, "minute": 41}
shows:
{"hour": 7, "minute": 42}
